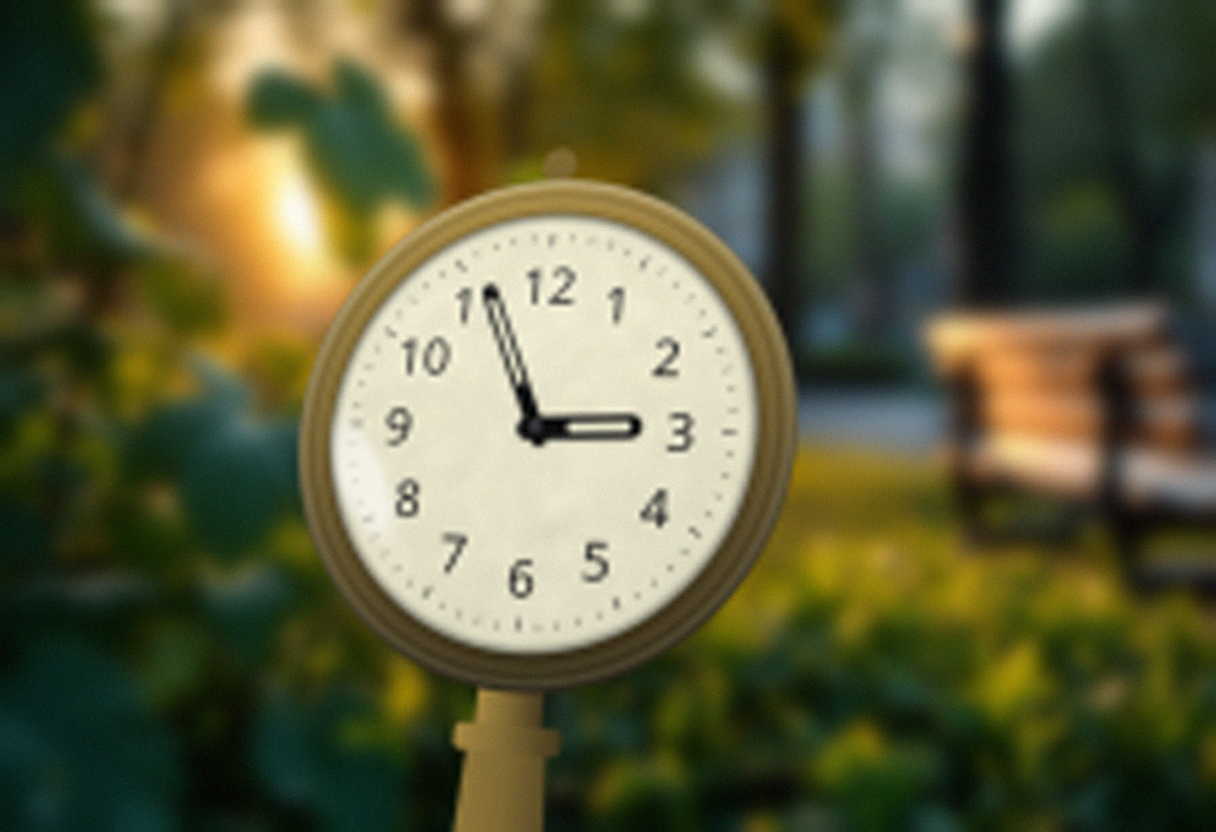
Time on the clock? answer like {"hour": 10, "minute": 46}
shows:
{"hour": 2, "minute": 56}
